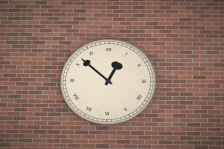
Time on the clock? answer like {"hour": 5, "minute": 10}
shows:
{"hour": 12, "minute": 52}
